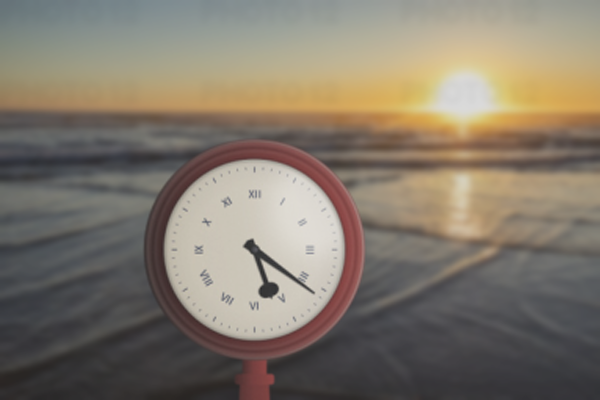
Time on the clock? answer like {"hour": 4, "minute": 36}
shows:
{"hour": 5, "minute": 21}
